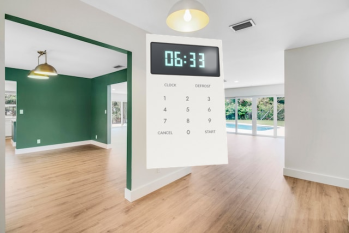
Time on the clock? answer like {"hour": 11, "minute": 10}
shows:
{"hour": 6, "minute": 33}
